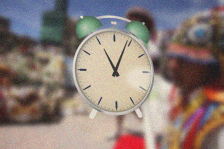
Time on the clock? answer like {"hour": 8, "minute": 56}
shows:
{"hour": 11, "minute": 4}
